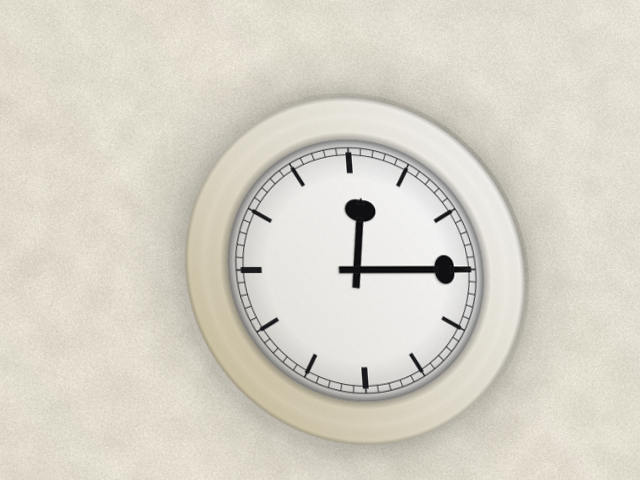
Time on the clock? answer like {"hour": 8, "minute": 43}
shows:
{"hour": 12, "minute": 15}
